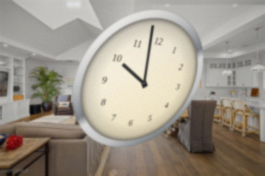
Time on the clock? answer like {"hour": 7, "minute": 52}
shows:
{"hour": 9, "minute": 58}
